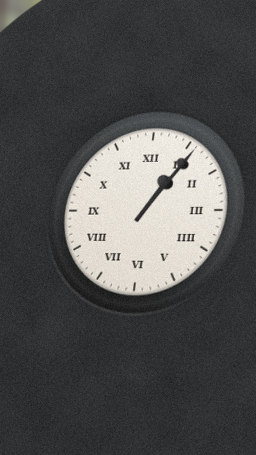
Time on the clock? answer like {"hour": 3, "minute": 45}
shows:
{"hour": 1, "minute": 6}
